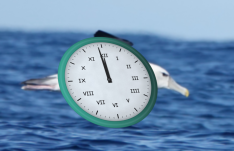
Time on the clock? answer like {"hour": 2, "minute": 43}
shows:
{"hour": 11, "minute": 59}
